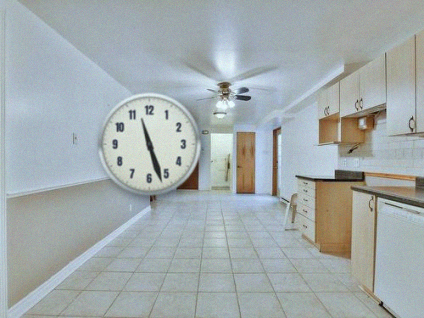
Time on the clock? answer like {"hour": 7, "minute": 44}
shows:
{"hour": 11, "minute": 27}
